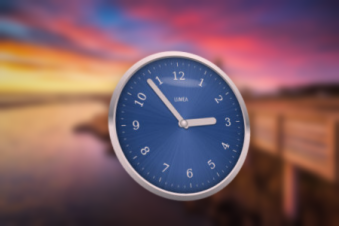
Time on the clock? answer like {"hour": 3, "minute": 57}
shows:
{"hour": 2, "minute": 54}
